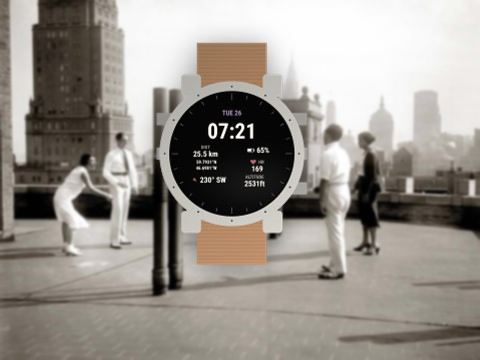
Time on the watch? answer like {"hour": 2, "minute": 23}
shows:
{"hour": 7, "minute": 21}
